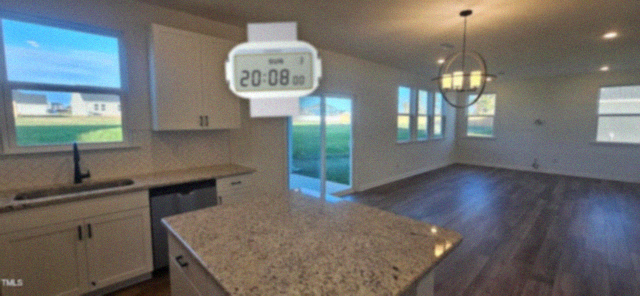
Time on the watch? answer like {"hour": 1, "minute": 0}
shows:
{"hour": 20, "minute": 8}
